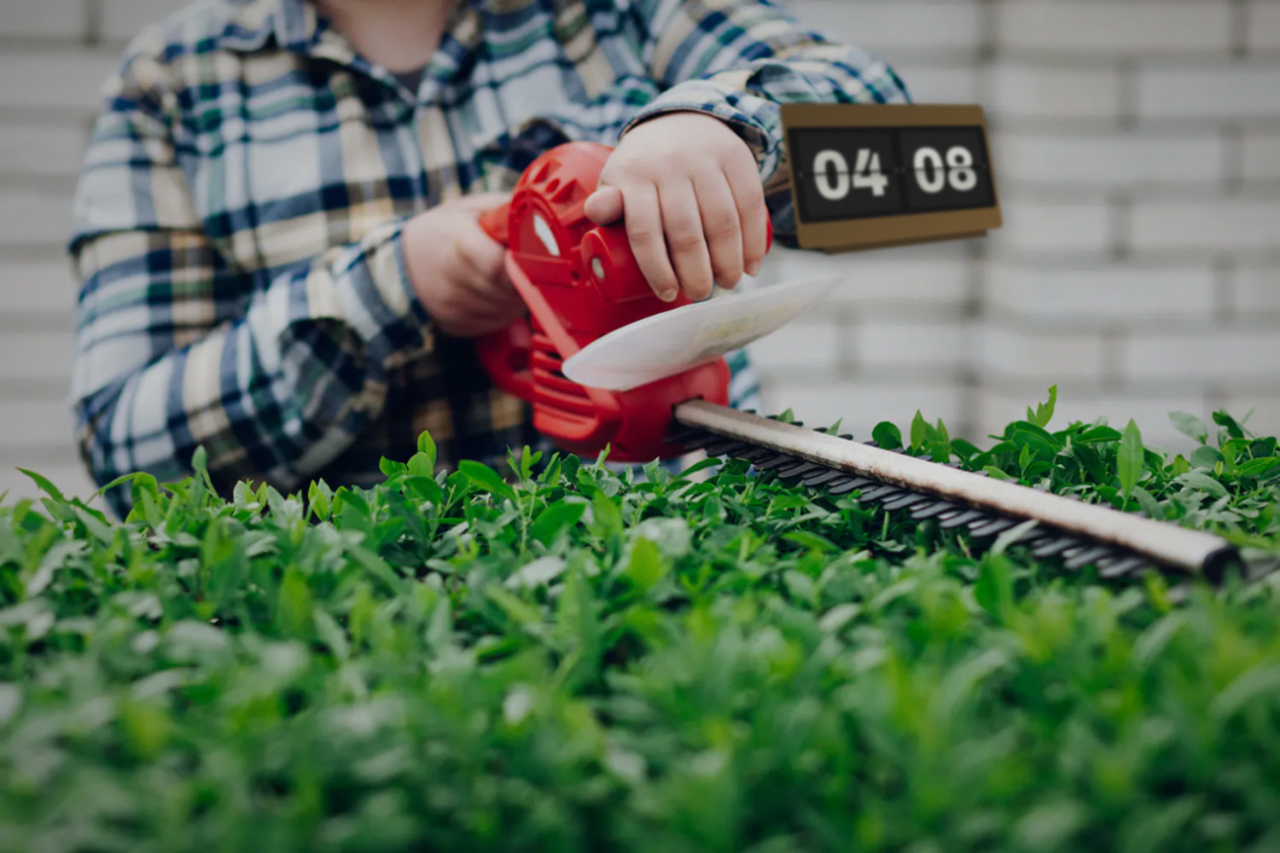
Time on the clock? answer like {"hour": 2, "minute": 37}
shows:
{"hour": 4, "minute": 8}
